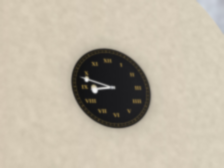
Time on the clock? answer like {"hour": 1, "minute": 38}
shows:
{"hour": 8, "minute": 48}
